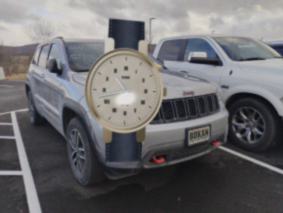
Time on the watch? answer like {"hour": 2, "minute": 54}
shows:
{"hour": 10, "minute": 43}
